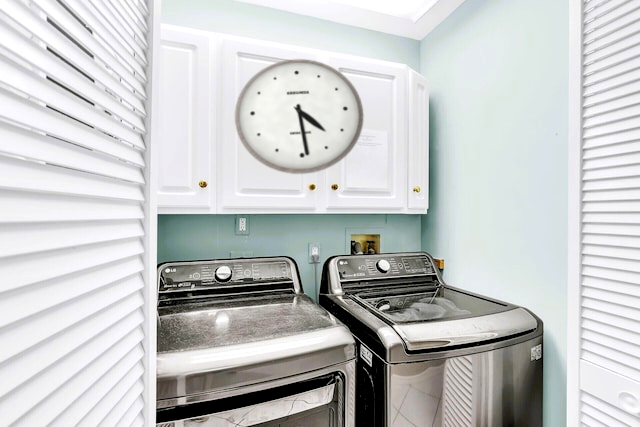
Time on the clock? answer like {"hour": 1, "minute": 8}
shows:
{"hour": 4, "minute": 29}
